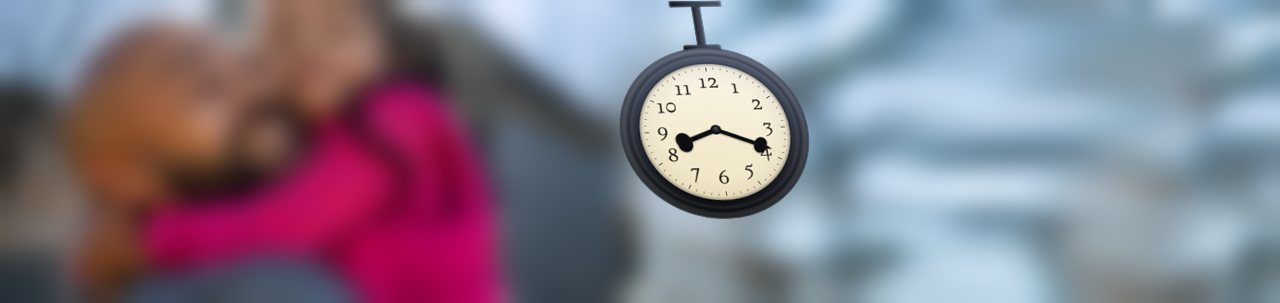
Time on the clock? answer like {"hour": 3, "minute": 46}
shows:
{"hour": 8, "minute": 19}
